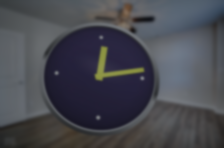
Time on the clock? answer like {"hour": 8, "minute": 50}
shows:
{"hour": 12, "minute": 13}
